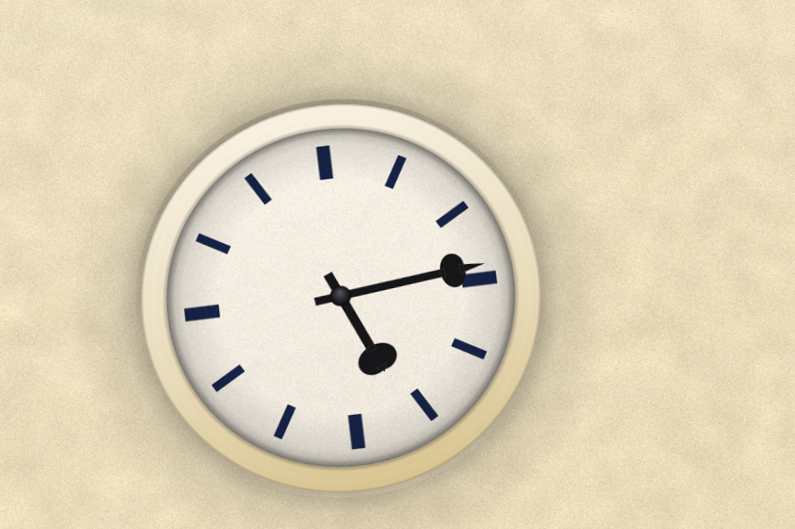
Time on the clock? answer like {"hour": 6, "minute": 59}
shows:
{"hour": 5, "minute": 14}
